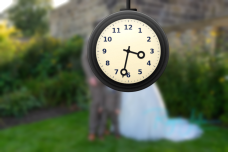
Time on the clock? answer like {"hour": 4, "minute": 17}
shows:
{"hour": 3, "minute": 32}
